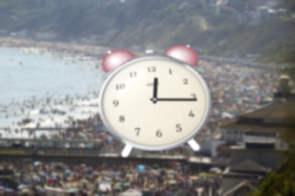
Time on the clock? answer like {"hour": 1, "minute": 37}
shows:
{"hour": 12, "minute": 16}
